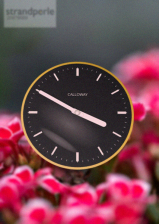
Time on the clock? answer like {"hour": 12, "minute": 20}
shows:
{"hour": 3, "minute": 50}
